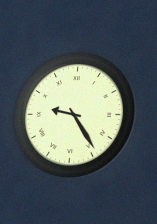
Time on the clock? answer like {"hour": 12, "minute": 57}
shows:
{"hour": 9, "minute": 24}
